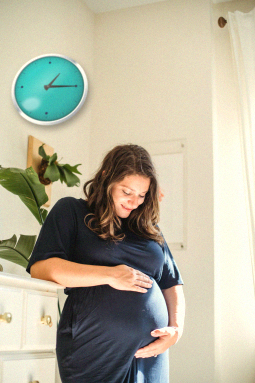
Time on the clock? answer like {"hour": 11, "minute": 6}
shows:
{"hour": 1, "minute": 15}
